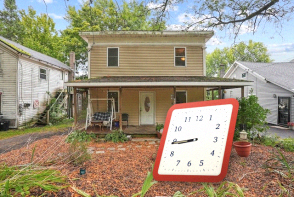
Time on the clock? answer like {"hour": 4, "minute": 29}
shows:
{"hour": 8, "minute": 44}
